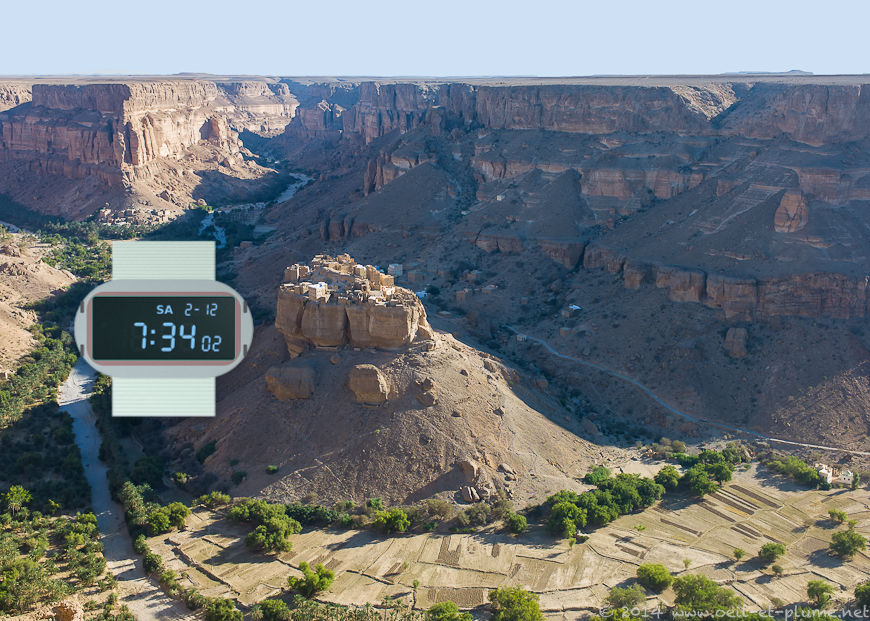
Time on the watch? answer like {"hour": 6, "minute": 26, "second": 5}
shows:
{"hour": 7, "minute": 34, "second": 2}
